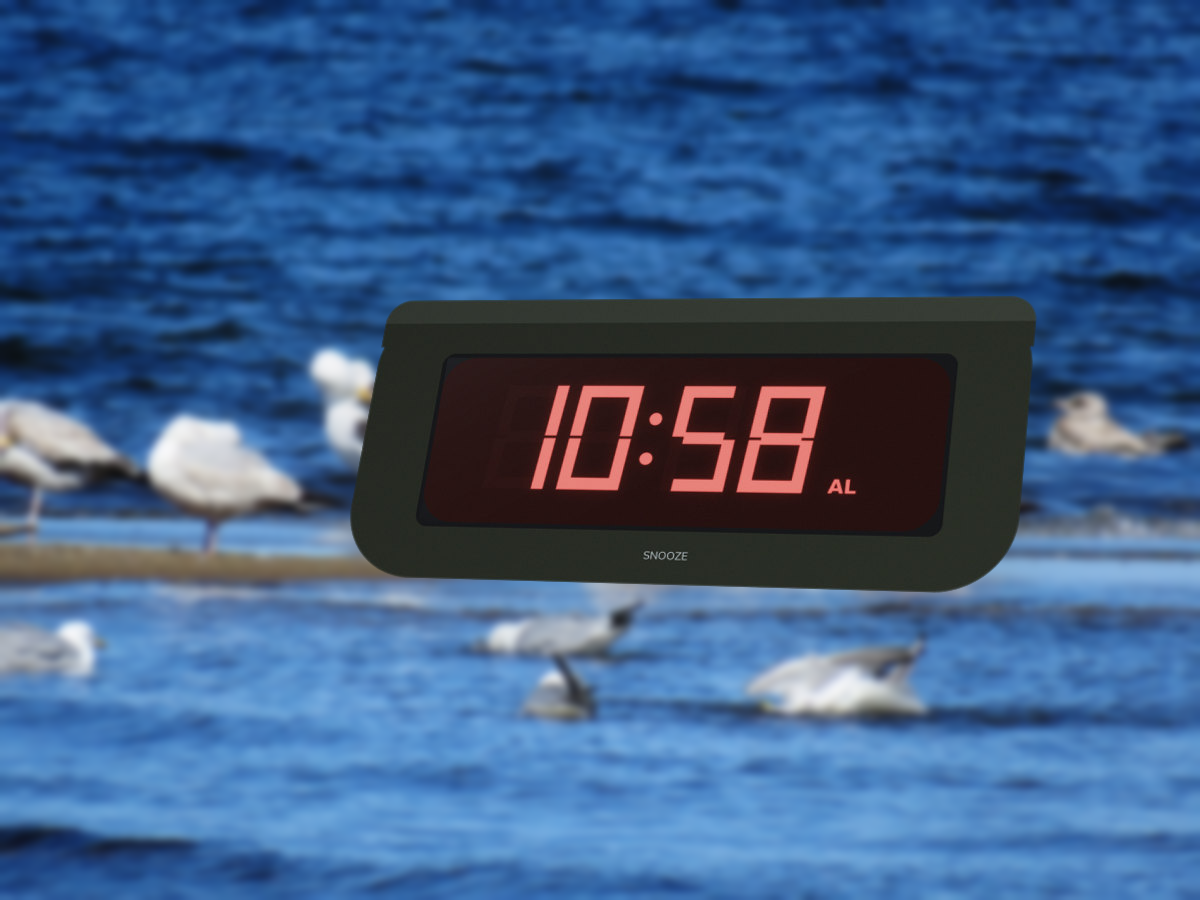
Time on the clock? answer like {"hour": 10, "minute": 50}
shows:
{"hour": 10, "minute": 58}
